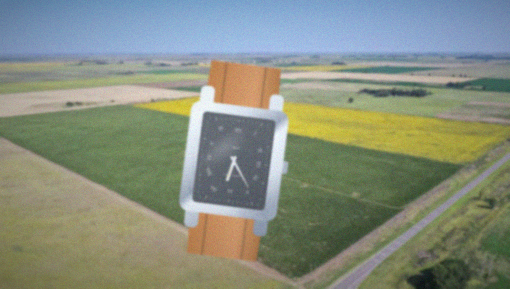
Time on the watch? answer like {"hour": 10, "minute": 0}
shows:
{"hour": 6, "minute": 24}
